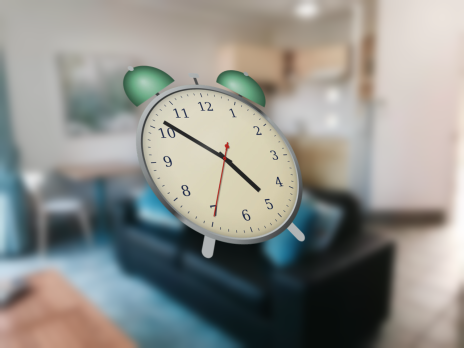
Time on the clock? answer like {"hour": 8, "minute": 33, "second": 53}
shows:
{"hour": 4, "minute": 51, "second": 35}
